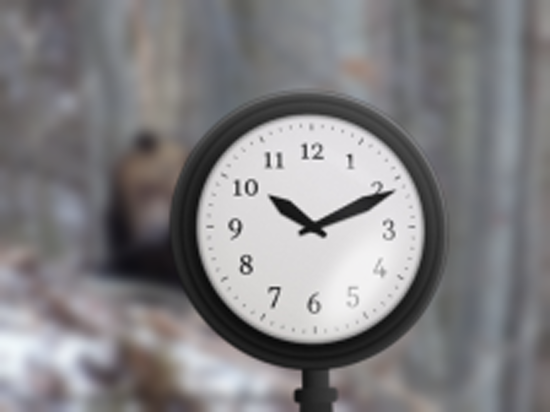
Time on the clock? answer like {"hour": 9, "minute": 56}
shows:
{"hour": 10, "minute": 11}
